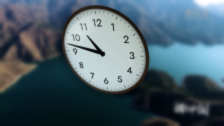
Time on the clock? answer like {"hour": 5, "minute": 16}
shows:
{"hour": 10, "minute": 47}
